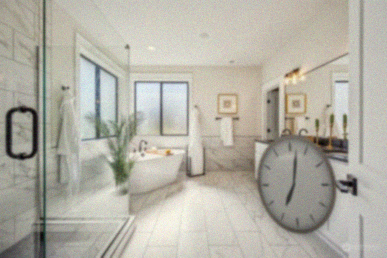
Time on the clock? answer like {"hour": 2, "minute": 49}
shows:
{"hour": 7, "minute": 2}
